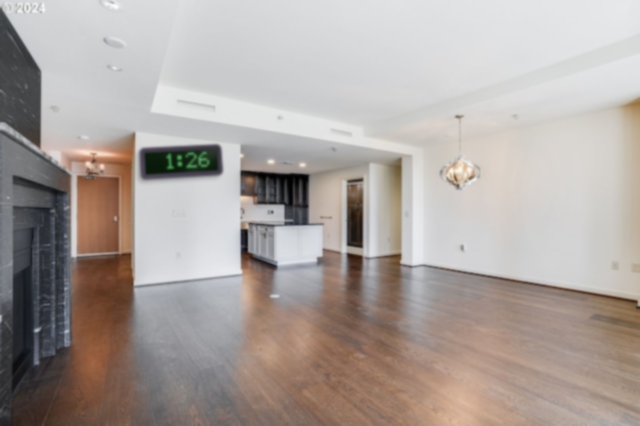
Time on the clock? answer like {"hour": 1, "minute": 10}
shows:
{"hour": 1, "minute": 26}
